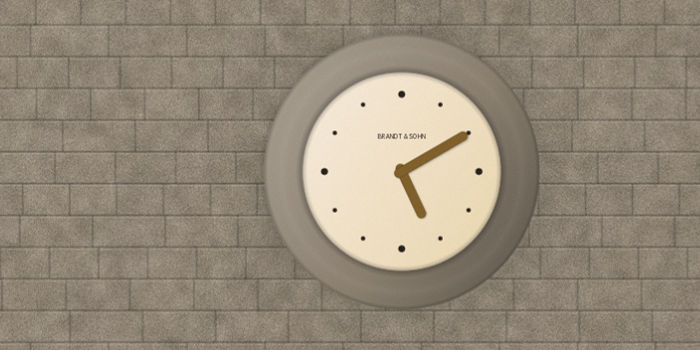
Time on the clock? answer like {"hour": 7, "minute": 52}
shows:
{"hour": 5, "minute": 10}
